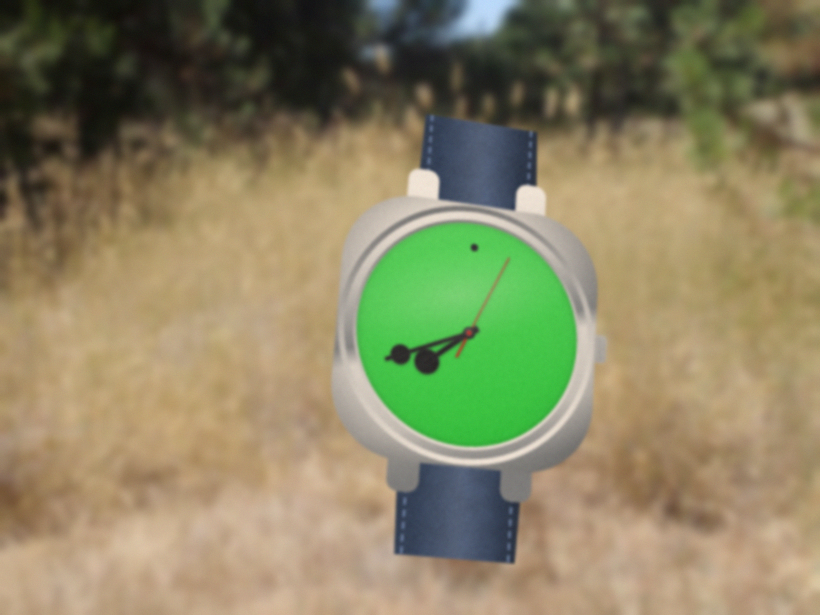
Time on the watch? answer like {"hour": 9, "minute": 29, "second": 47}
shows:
{"hour": 7, "minute": 41, "second": 4}
